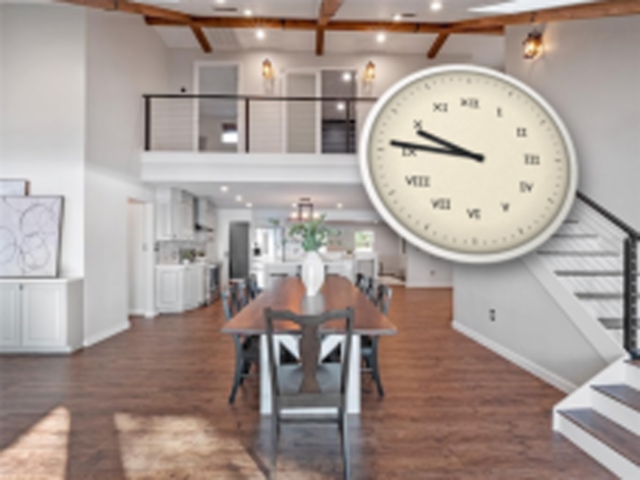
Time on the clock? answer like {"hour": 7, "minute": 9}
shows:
{"hour": 9, "minute": 46}
